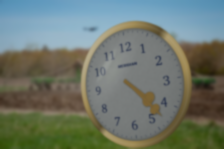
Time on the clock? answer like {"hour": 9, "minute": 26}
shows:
{"hour": 4, "minute": 23}
